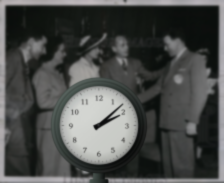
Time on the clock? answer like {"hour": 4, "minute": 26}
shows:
{"hour": 2, "minute": 8}
